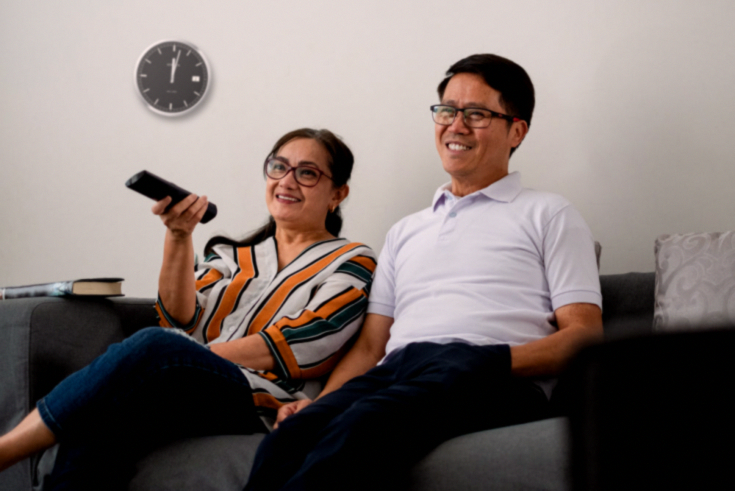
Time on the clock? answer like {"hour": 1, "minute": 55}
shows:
{"hour": 12, "minute": 2}
